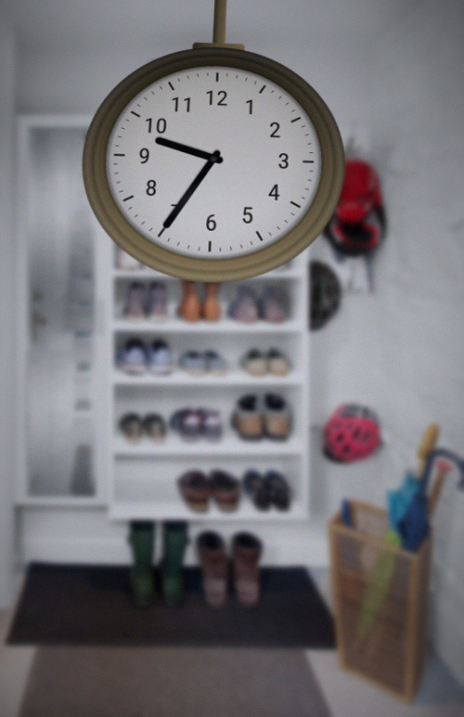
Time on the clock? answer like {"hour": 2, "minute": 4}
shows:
{"hour": 9, "minute": 35}
